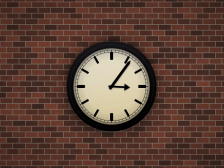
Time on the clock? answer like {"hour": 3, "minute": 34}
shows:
{"hour": 3, "minute": 6}
